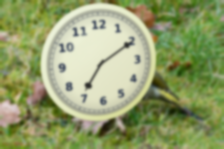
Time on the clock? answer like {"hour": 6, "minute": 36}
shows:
{"hour": 7, "minute": 10}
